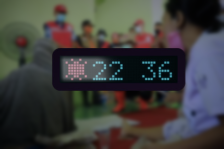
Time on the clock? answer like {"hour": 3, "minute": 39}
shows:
{"hour": 22, "minute": 36}
